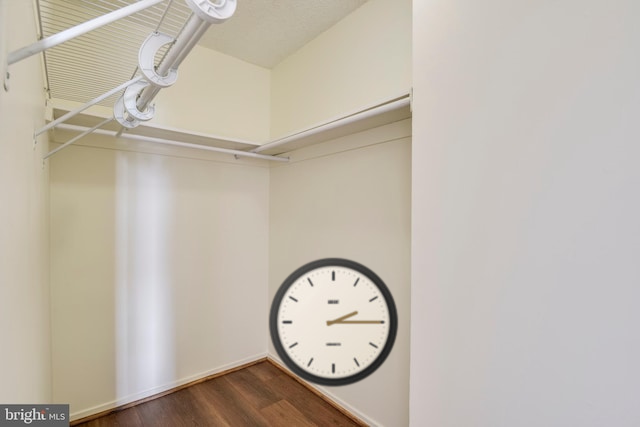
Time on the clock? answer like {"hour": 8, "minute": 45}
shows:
{"hour": 2, "minute": 15}
